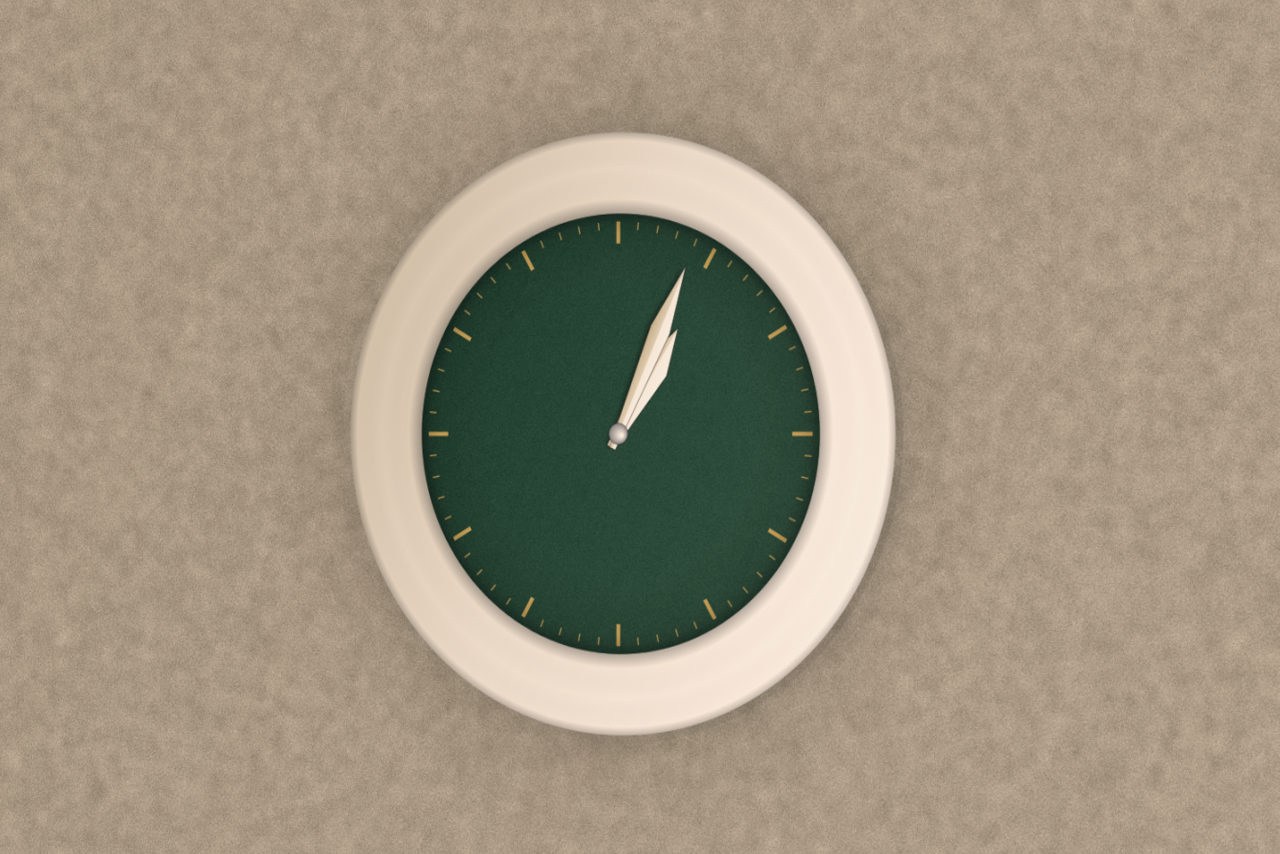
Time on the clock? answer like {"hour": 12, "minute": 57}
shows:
{"hour": 1, "minute": 4}
